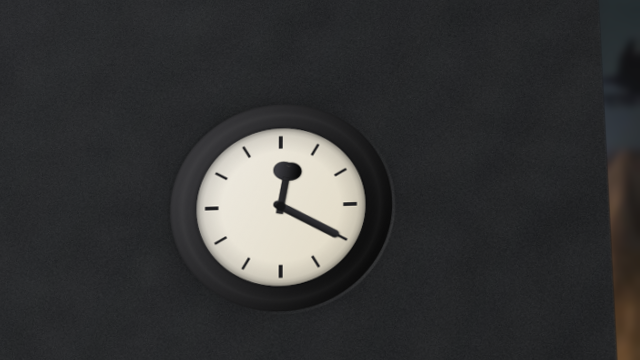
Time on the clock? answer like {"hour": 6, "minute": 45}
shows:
{"hour": 12, "minute": 20}
